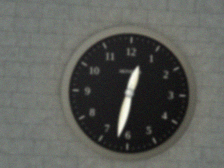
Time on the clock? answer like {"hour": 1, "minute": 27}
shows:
{"hour": 12, "minute": 32}
